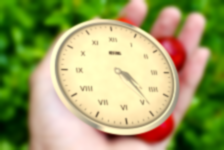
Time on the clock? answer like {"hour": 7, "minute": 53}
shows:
{"hour": 4, "minute": 24}
